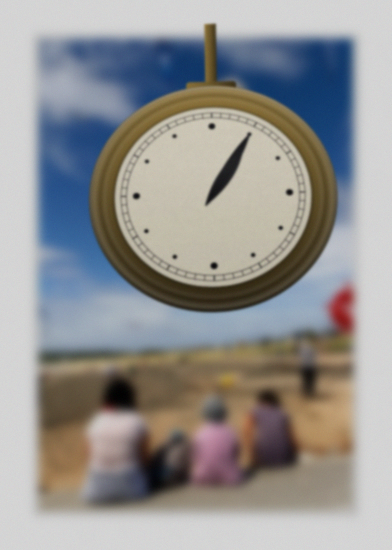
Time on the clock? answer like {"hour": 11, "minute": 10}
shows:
{"hour": 1, "minute": 5}
